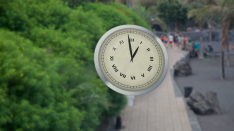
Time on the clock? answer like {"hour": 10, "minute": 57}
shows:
{"hour": 12, "minute": 59}
